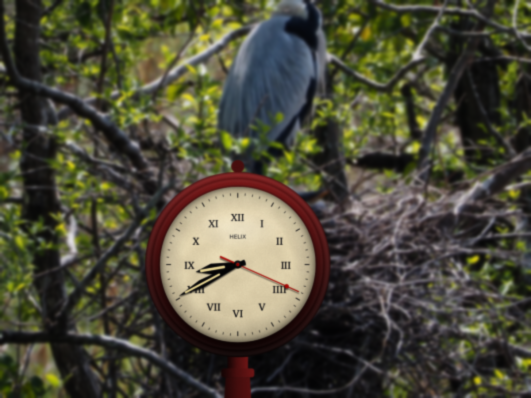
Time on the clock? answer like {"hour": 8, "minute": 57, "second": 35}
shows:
{"hour": 8, "minute": 40, "second": 19}
